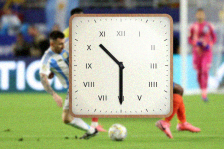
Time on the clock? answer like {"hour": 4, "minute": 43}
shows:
{"hour": 10, "minute": 30}
